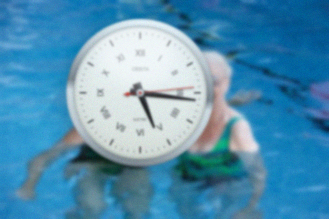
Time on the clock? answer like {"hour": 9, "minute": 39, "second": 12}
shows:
{"hour": 5, "minute": 16, "second": 14}
